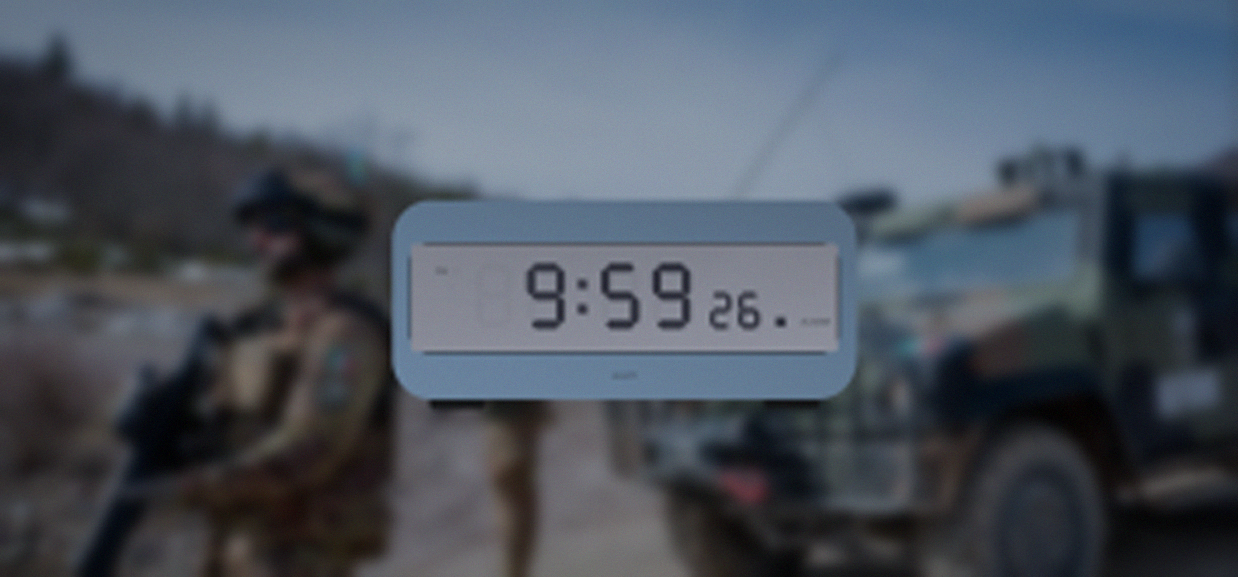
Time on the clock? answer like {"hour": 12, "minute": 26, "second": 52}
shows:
{"hour": 9, "minute": 59, "second": 26}
